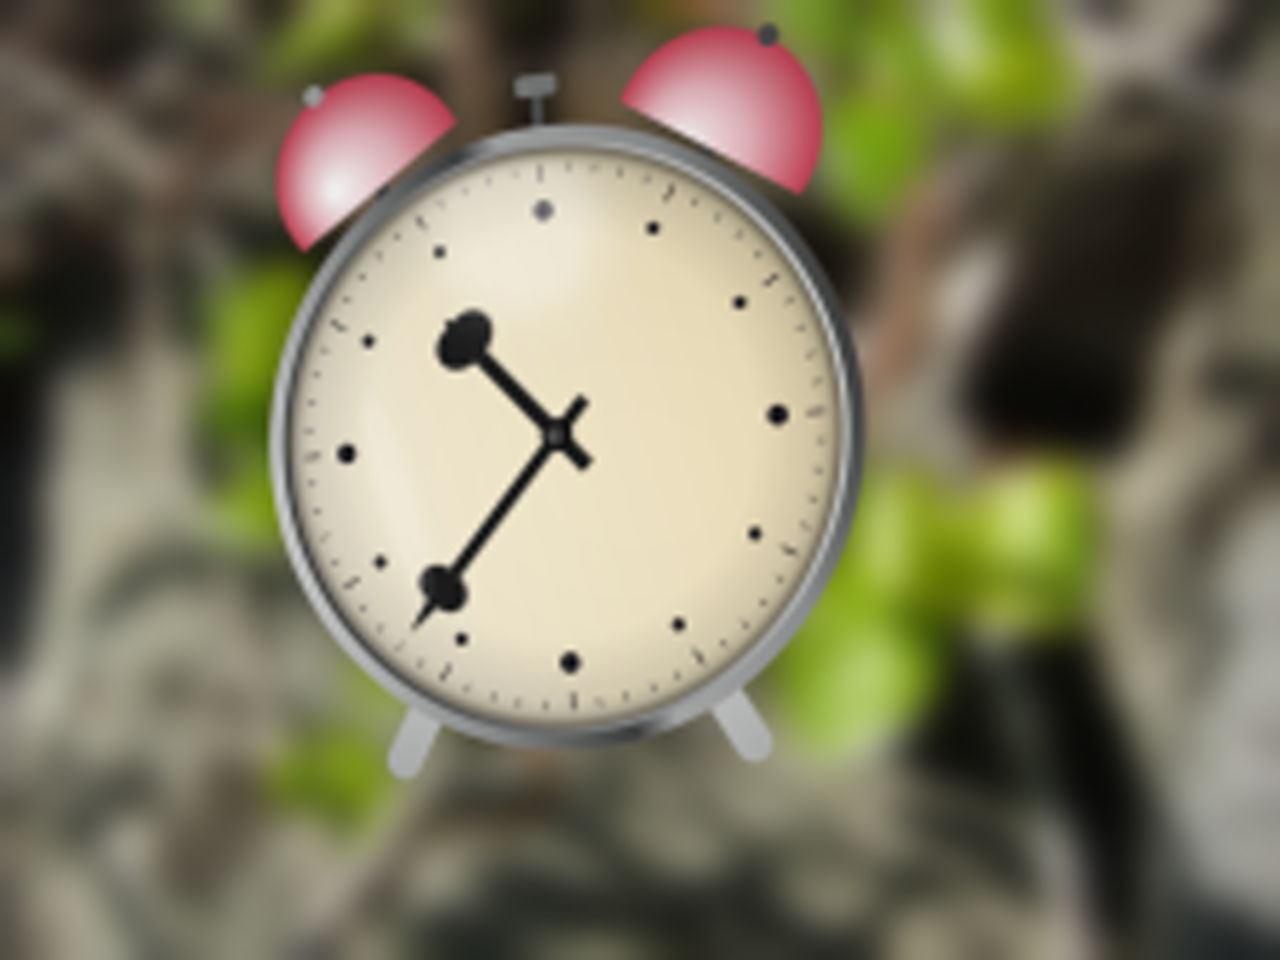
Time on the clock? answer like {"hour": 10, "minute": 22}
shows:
{"hour": 10, "minute": 37}
